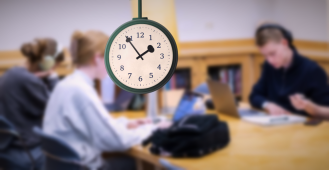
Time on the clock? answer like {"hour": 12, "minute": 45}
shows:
{"hour": 1, "minute": 54}
